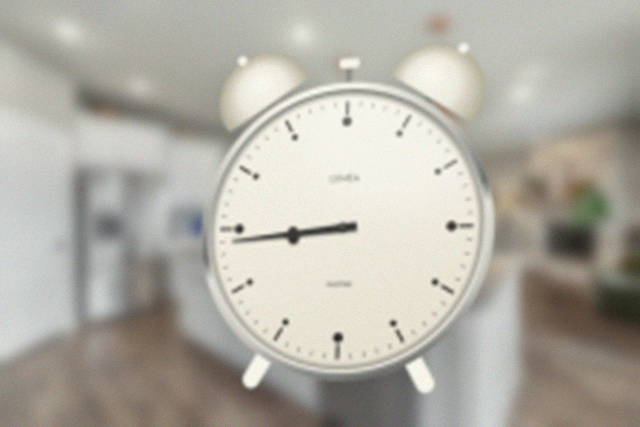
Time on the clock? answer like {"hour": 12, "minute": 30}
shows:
{"hour": 8, "minute": 44}
